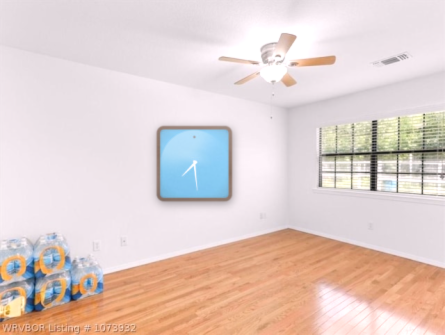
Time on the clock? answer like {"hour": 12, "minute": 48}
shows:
{"hour": 7, "minute": 29}
